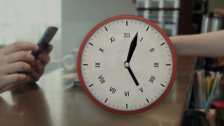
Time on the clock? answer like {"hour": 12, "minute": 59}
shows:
{"hour": 5, "minute": 3}
